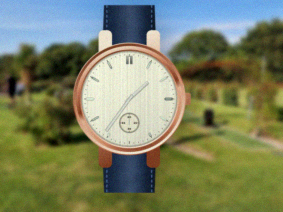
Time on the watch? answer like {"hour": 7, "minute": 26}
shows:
{"hour": 1, "minute": 36}
